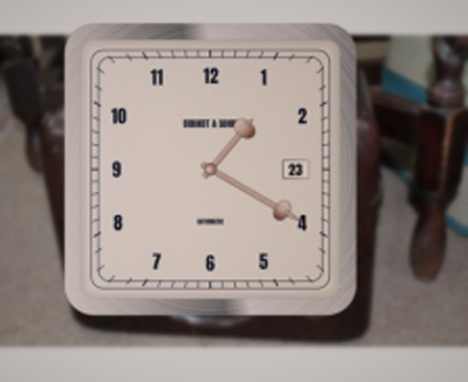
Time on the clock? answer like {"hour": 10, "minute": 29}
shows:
{"hour": 1, "minute": 20}
